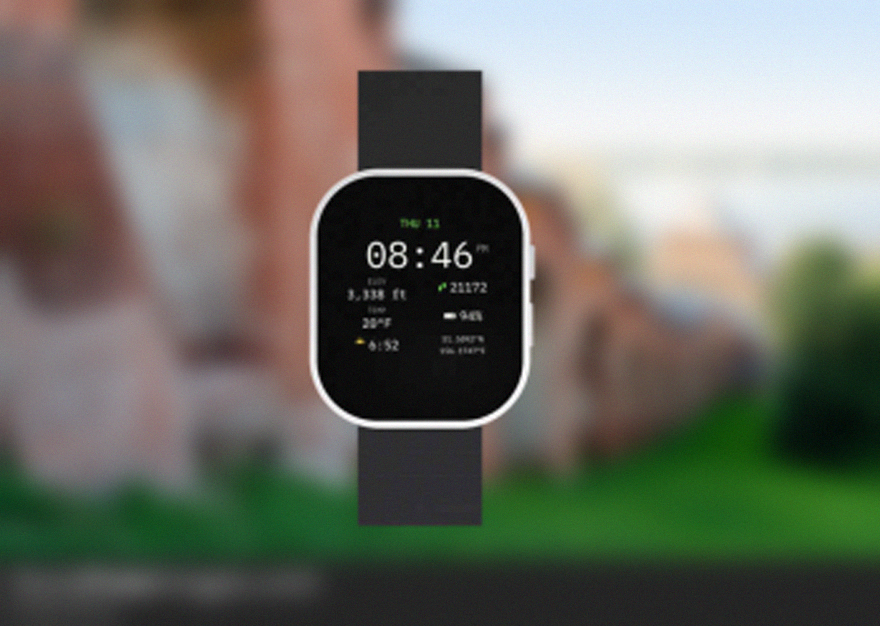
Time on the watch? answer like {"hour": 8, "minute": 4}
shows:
{"hour": 8, "minute": 46}
